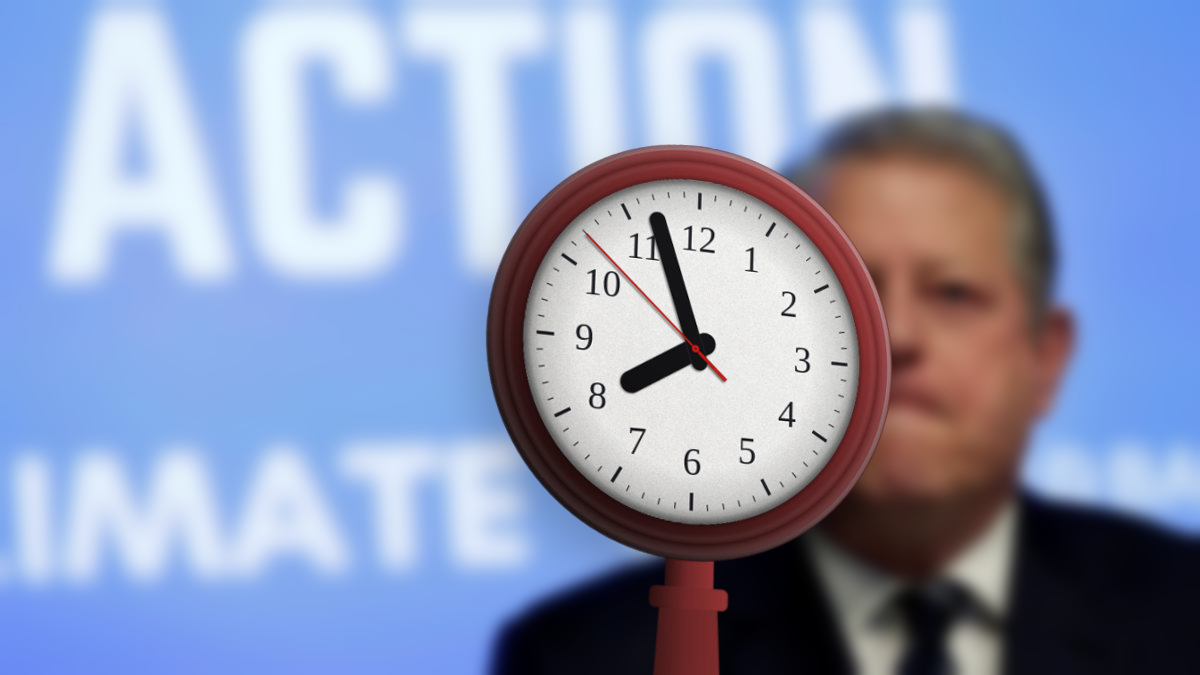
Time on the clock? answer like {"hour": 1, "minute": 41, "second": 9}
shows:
{"hour": 7, "minute": 56, "second": 52}
